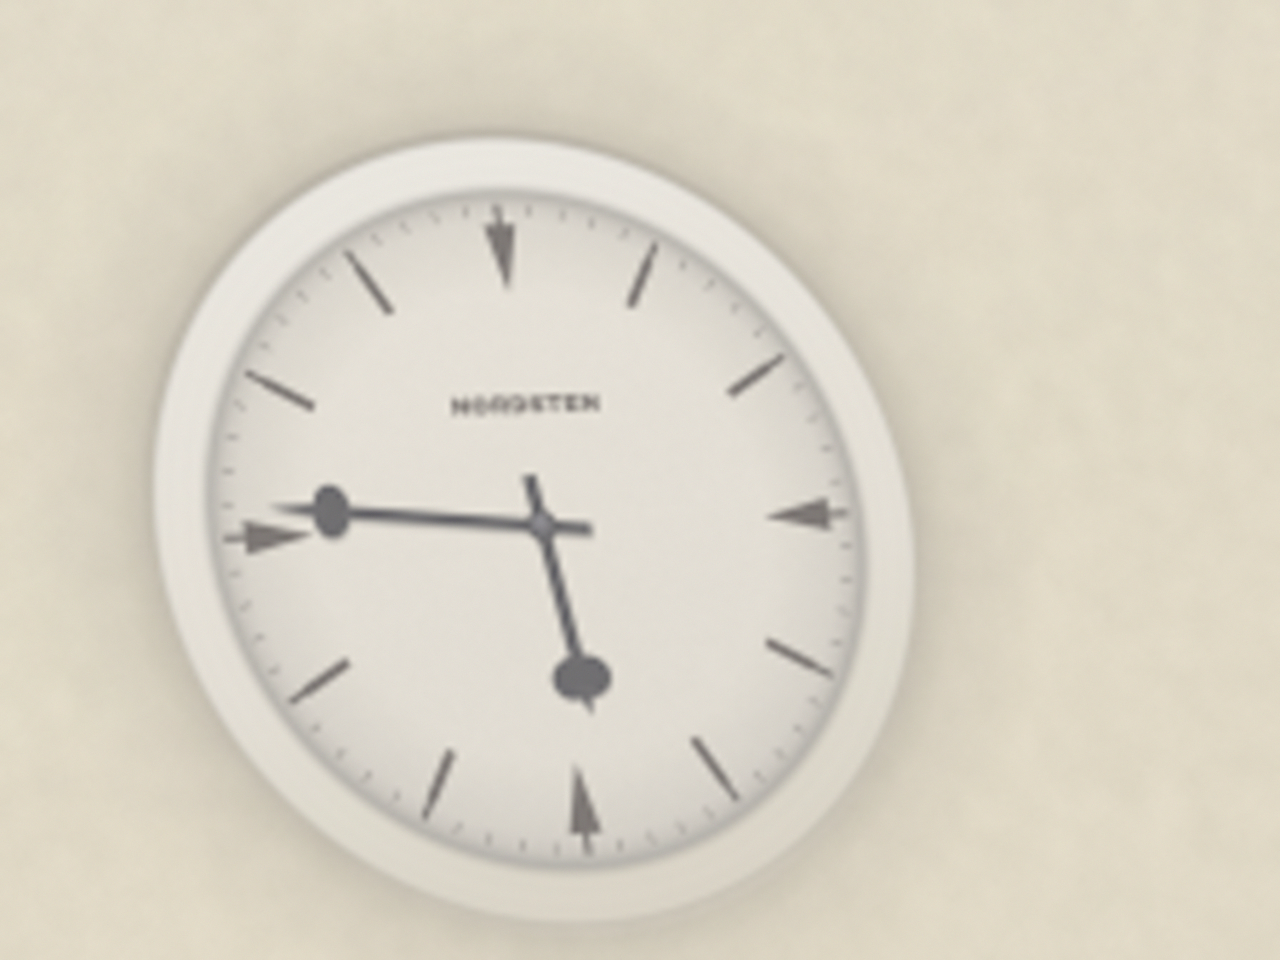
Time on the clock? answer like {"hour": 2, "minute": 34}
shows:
{"hour": 5, "minute": 46}
